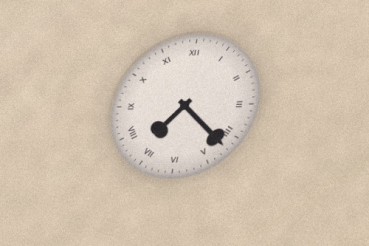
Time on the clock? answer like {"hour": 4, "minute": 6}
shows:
{"hour": 7, "minute": 22}
